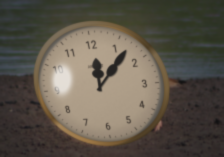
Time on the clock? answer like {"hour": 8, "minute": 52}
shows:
{"hour": 12, "minute": 7}
